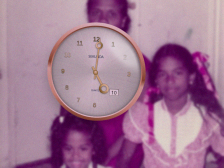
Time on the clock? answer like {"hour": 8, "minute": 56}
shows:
{"hour": 5, "minute": 1}
